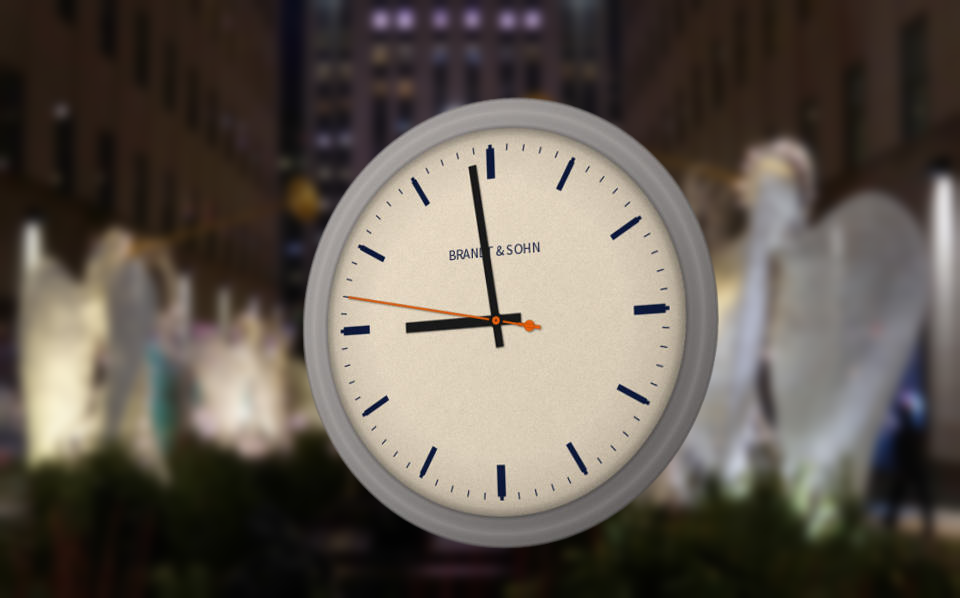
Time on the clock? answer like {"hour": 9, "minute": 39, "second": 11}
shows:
{"hour": 8, "minute": 58, "second": 47}
